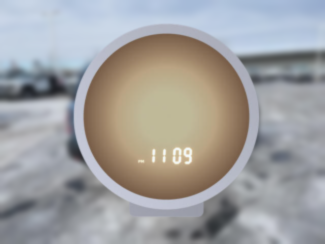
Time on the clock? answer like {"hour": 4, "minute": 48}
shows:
{"hour": 11, "minute": 9}
